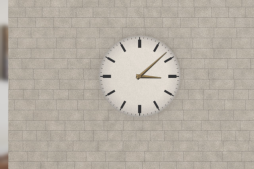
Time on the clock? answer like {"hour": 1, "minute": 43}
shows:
{"hour": 3, "minute": 8}
